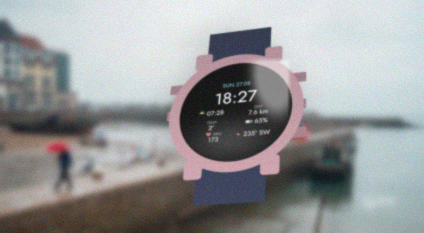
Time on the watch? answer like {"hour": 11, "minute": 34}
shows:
{"hour": 18, "minute": 27}
